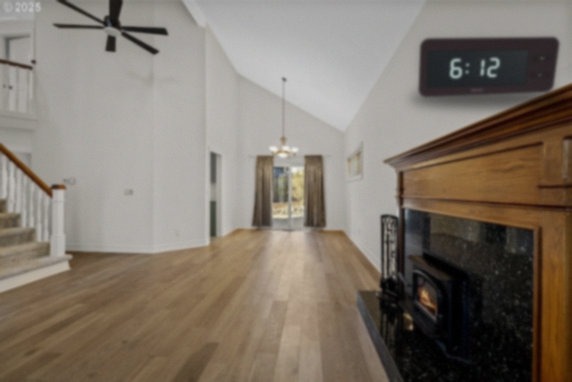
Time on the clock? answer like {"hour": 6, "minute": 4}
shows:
{"hour": 6, "minute": 12}
